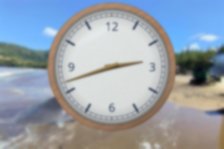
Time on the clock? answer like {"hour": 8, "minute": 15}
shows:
{"hour": 2, "minute": 42}
